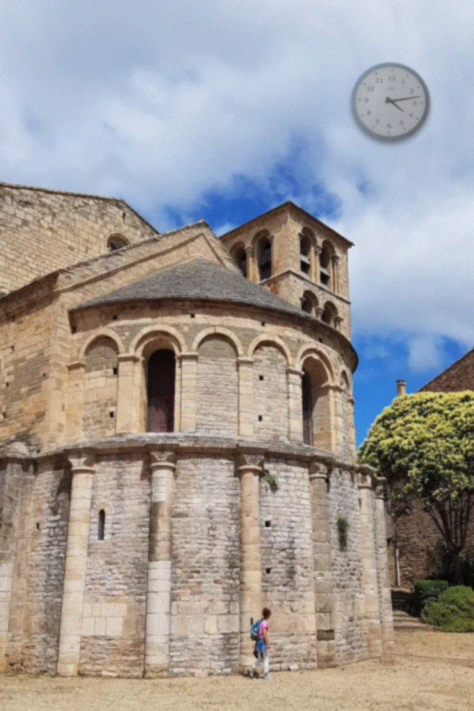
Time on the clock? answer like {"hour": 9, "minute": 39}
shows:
{"hour": 4, "minute": 13}
